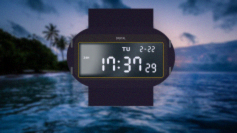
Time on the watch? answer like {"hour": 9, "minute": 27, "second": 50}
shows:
{"hour": 17, "minute": 37, "second": 29}
